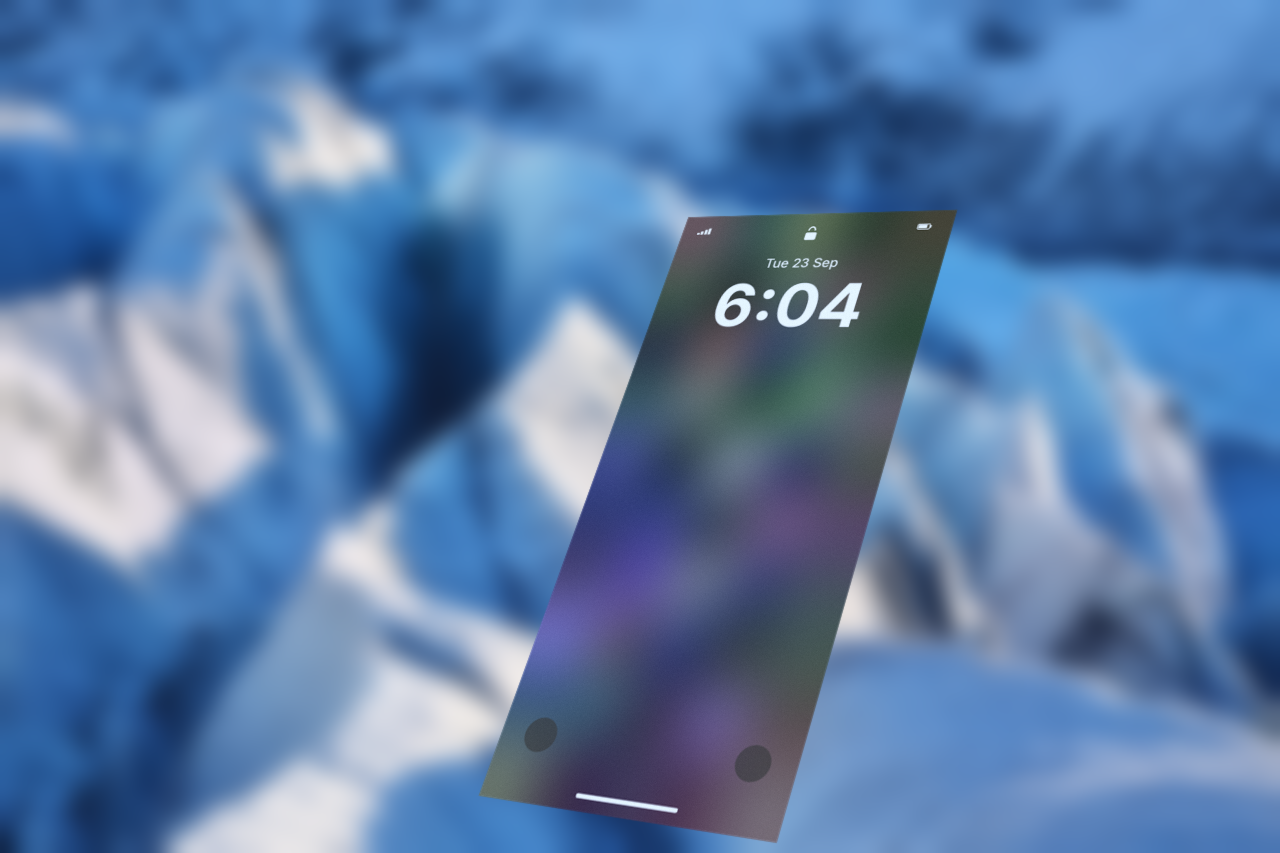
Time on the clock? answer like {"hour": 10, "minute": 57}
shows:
{"hour": 6, "minute": 4}
